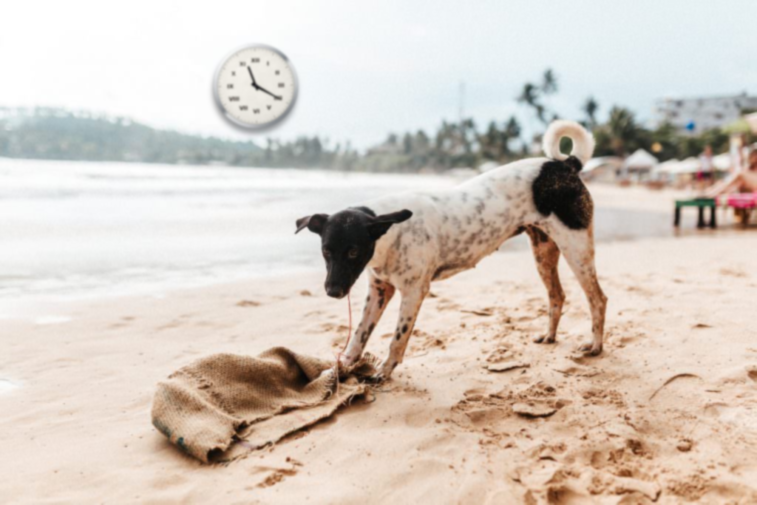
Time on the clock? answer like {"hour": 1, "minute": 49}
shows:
{"hour": 11, "minute": 20}
